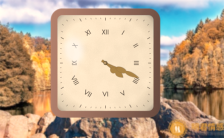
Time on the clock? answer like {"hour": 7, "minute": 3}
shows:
{"hour": 4, "minute": 19}
